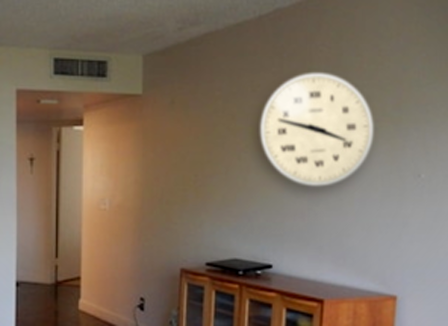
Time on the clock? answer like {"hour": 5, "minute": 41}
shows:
{"hour": 3, "minute": 48}
